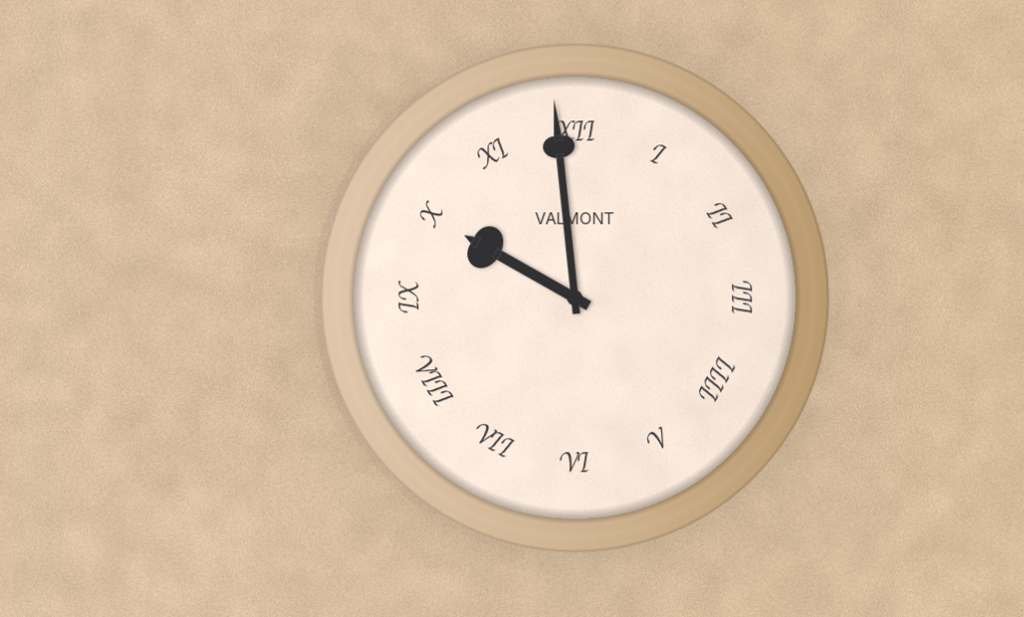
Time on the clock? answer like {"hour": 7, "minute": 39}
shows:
{"hour": 9, "minute": 59}
